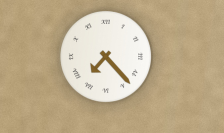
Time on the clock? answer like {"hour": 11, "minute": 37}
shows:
{"hour": 7, "minute": 23}
